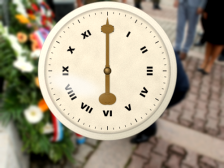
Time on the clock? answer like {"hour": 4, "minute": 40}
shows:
{"hour": 6, "minute": 0}
